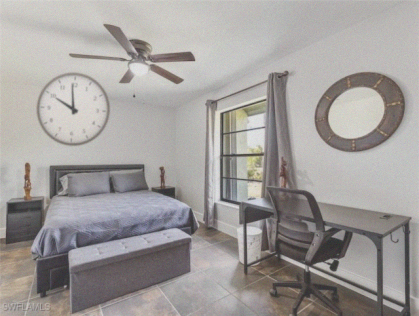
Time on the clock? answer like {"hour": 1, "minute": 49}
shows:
{"hour": 9, "minute": 59}
